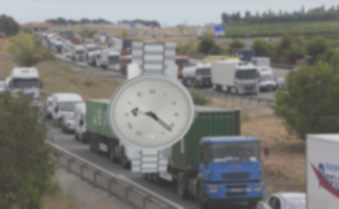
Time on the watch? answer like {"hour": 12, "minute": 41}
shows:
{"hour": 9, "minute": 22}
